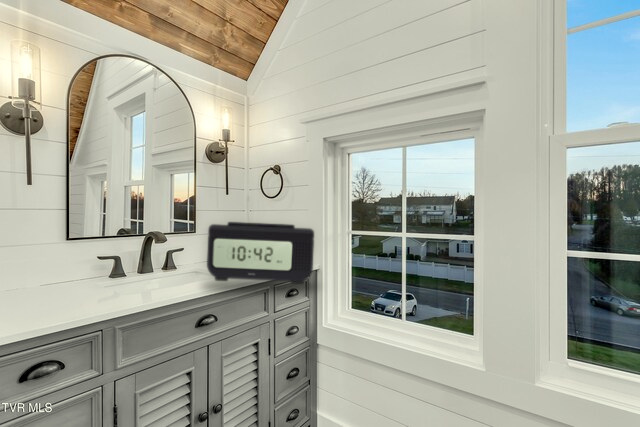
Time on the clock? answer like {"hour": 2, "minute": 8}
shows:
{"hour": 10, "minute": 42}
